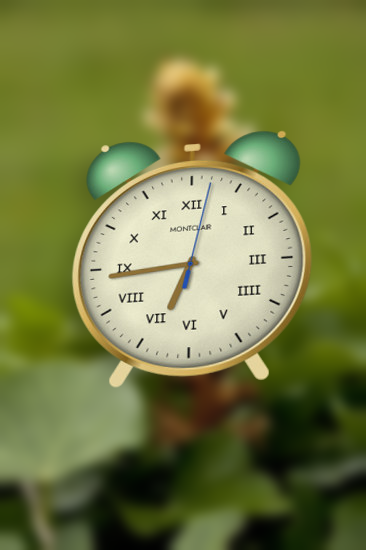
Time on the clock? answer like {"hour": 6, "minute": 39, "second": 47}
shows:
{"hour": 6, "minute": 44, "second": 2}
